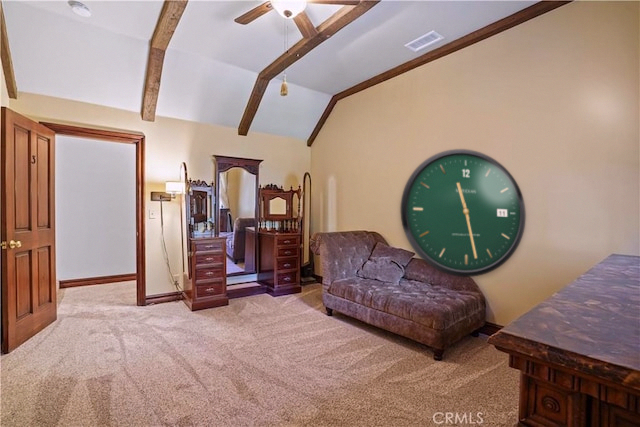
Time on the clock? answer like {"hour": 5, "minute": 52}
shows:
{"hour": 11, "minute": 28}
